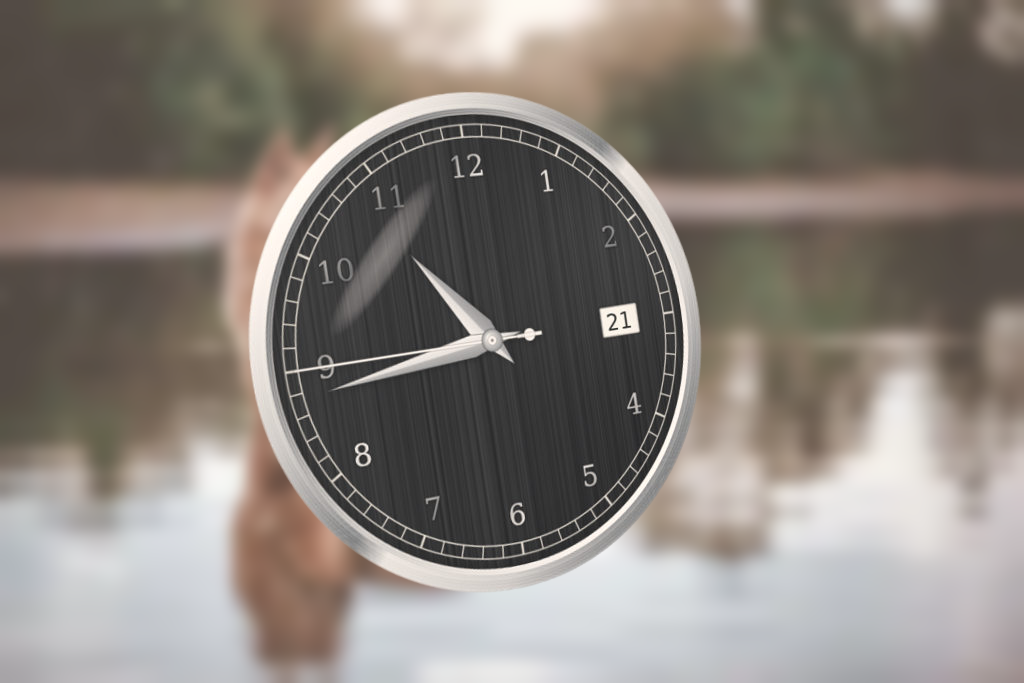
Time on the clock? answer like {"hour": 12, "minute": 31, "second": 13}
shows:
{"hour": 10, "minute": 43, "second": 45}
